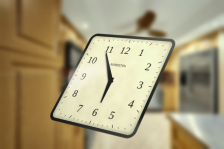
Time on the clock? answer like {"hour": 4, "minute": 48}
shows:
{"hour": 5, "minute": 54}
